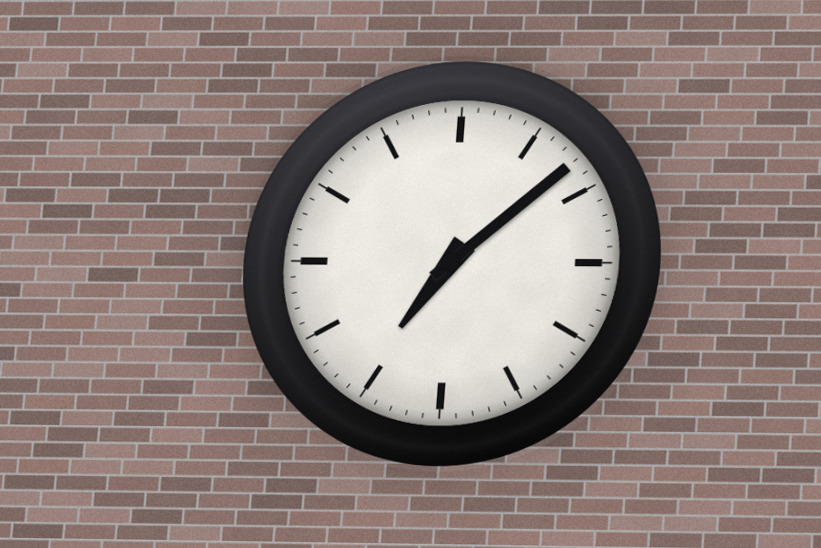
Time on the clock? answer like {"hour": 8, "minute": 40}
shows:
{"hour": 7, "minute": 8}
